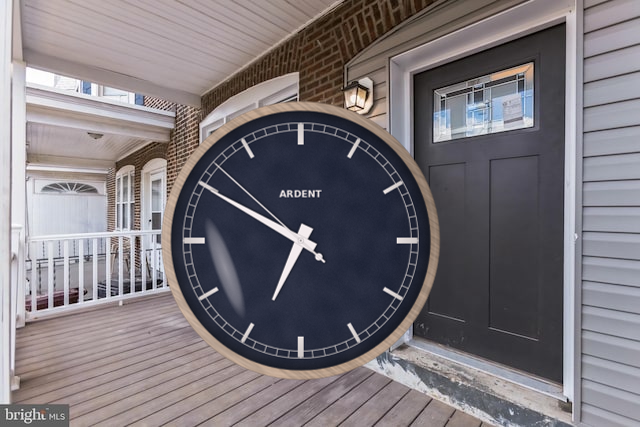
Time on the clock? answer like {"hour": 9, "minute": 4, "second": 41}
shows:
{"hour": 6, "minute": 49, "second": 52}
